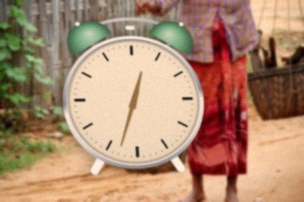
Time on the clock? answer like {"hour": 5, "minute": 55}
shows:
{"hour": 12, "minute": 33}
